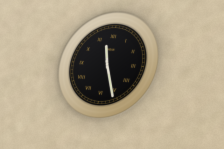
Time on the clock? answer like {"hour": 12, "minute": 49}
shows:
{"hour": 11, "minute": 26}
